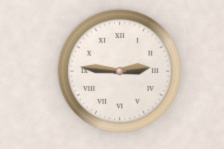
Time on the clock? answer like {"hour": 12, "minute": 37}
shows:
{"hour": 2, "minute": 46}
